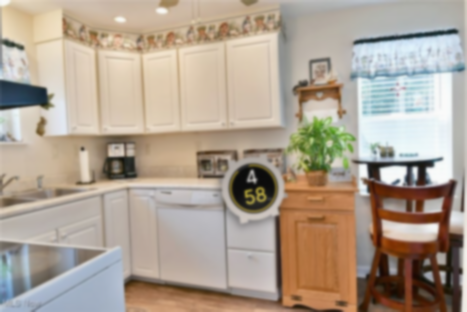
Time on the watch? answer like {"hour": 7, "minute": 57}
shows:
{"hour": 4, "minute": 58}
